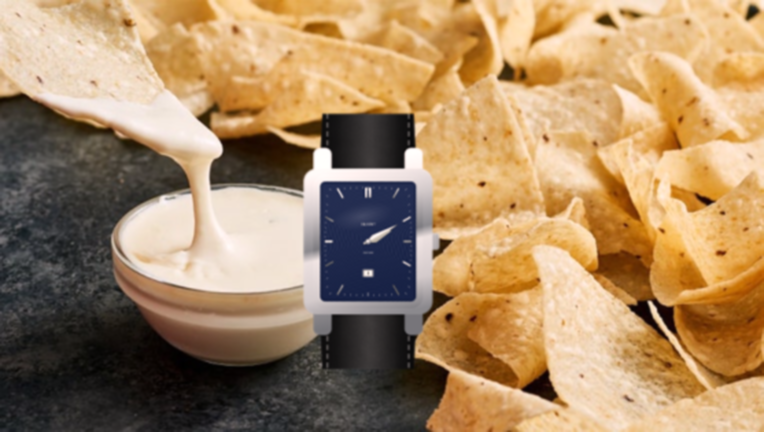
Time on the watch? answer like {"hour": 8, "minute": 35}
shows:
{"hour": 2, "minute": 10}
